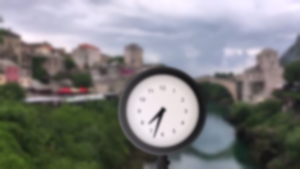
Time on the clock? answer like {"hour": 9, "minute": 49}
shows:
{"hour": 7, "minute": 33}
